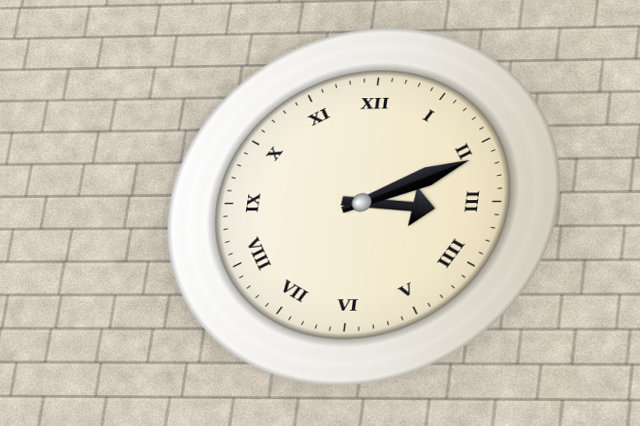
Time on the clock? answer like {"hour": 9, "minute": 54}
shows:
{"hour": 3, "minute": 11}
